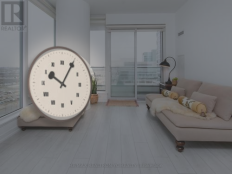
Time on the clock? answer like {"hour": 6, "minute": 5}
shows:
{"hour": 10, "minute": 5}
